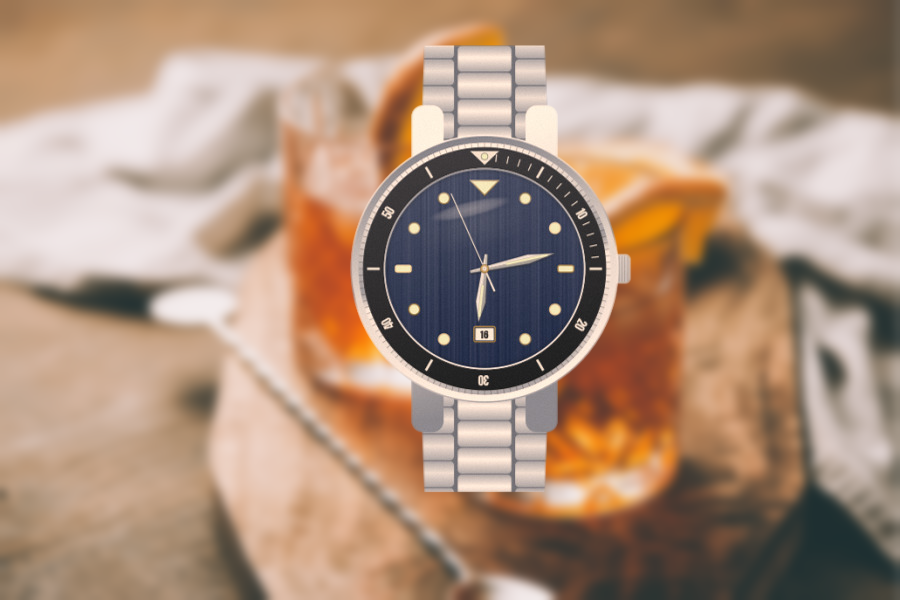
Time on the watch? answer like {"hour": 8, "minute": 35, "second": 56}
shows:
{"hour": 6, "minute": 12, "second": 56}
